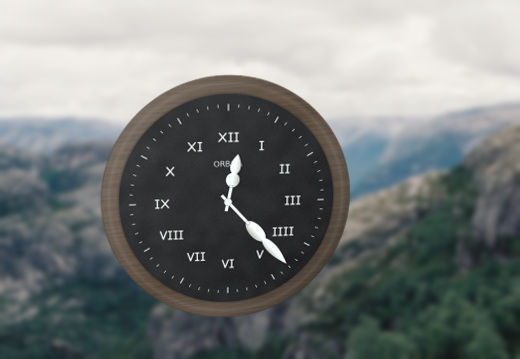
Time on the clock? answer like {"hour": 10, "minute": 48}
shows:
{"hour": 12, "minute": 23}
